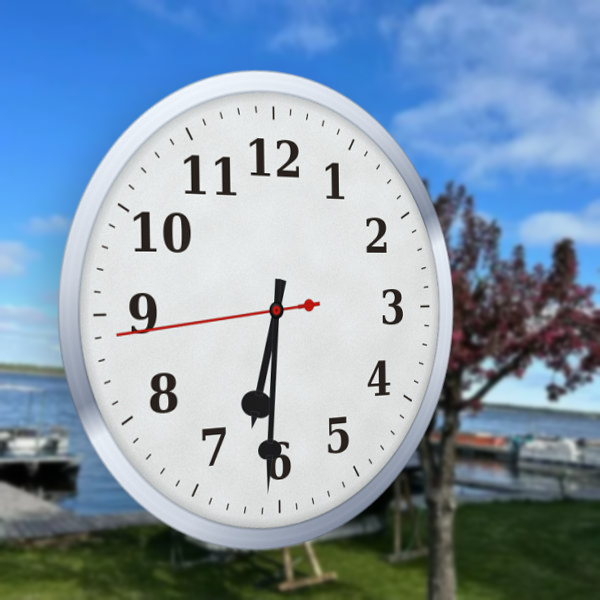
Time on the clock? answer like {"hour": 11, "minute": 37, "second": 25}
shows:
{"hour": 6, "minute": 30, "second": 44}
